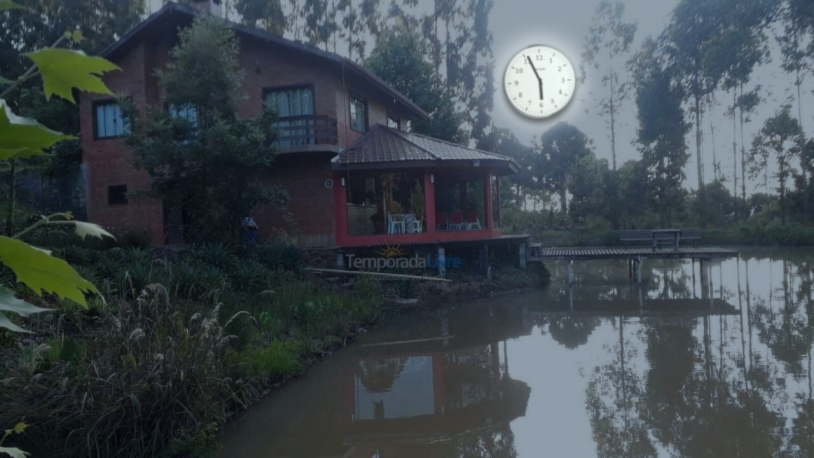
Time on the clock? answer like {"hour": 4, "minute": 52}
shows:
{"hour": 5, "minute": 56}
